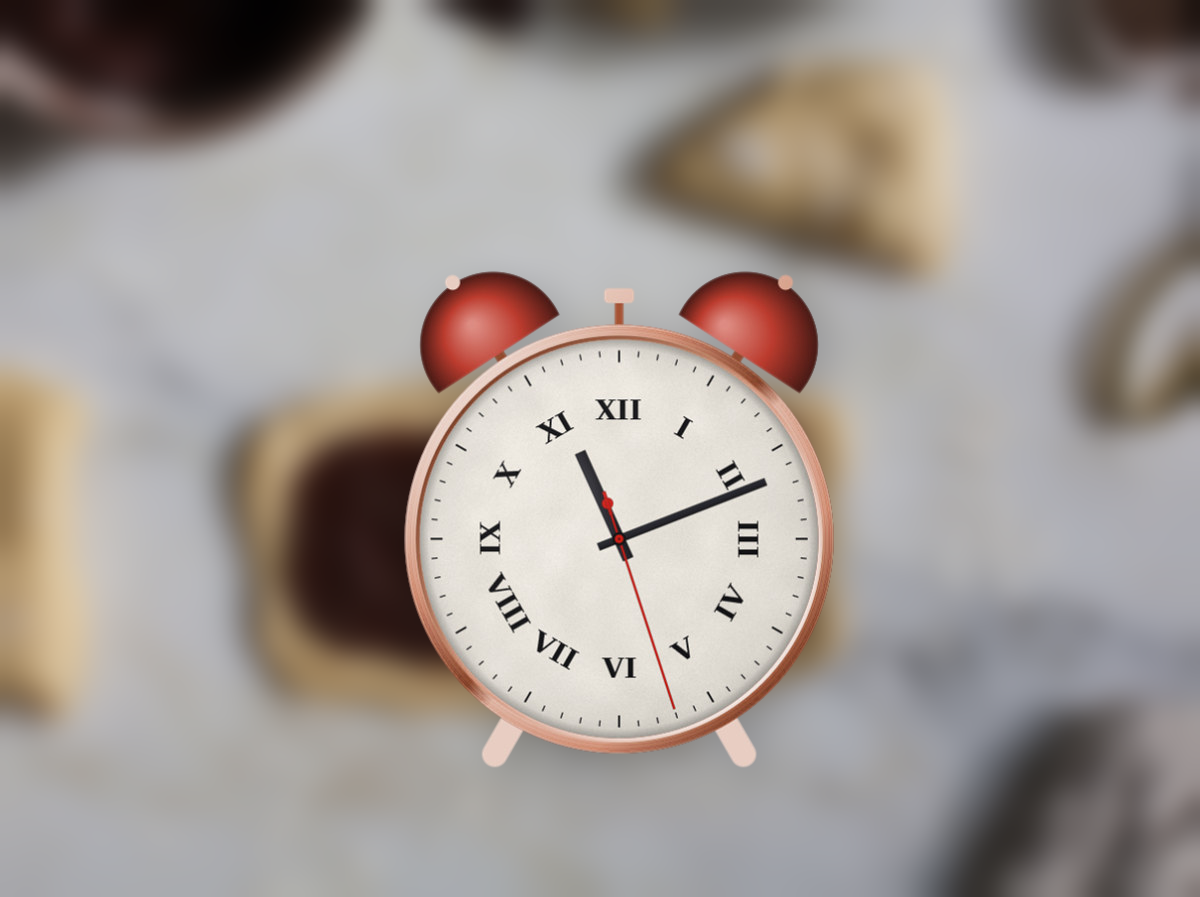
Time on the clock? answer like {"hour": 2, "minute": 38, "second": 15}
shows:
{"hour": 11, "minute": 11, "second": 27}
